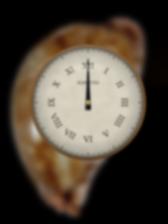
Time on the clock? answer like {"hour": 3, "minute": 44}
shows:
{"hour": 12, "minute": 0}
